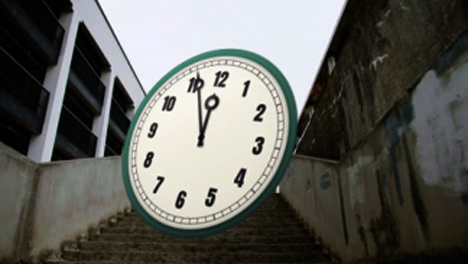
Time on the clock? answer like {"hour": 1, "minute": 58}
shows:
{"hour": 11, "minute": 56}
